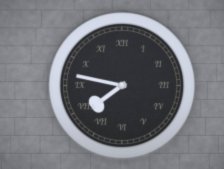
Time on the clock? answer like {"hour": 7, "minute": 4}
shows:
{"hour": 7, "minute": 47}
